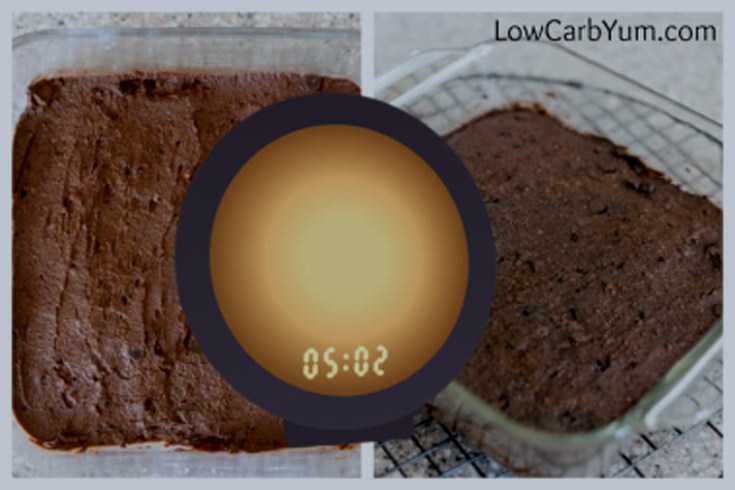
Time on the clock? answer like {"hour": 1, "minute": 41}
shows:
{"hour": 5, "minute": 2}
